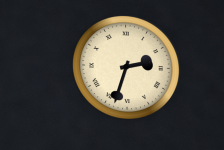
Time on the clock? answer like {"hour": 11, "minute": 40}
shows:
{"hour": 2, "minute": 33}
